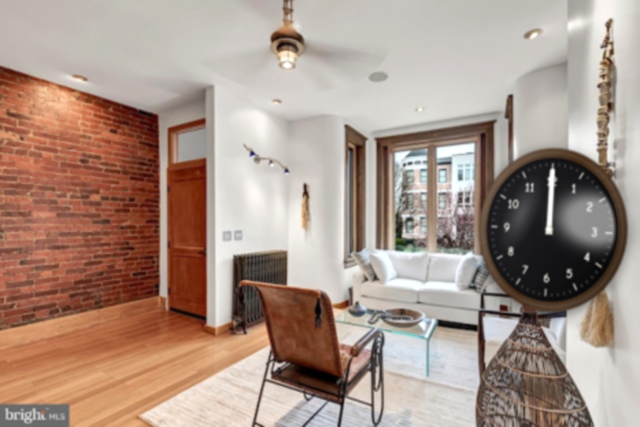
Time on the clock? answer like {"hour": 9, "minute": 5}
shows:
{"hour": 12, "minute": 0}
